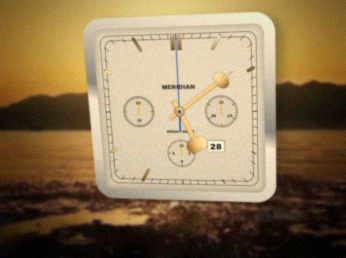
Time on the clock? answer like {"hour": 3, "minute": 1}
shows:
{"hour": 5, "minute": 9}
